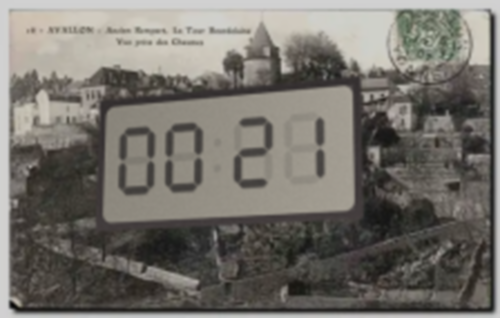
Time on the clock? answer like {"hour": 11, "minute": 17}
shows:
{"hour": 0, "minute": 21}
